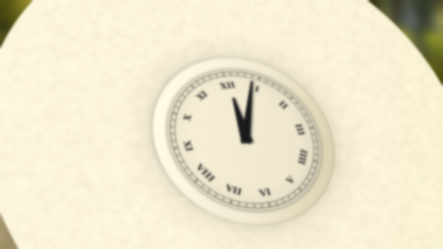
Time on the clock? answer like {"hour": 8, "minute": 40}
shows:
{"hour": 12, "minute": 4}
